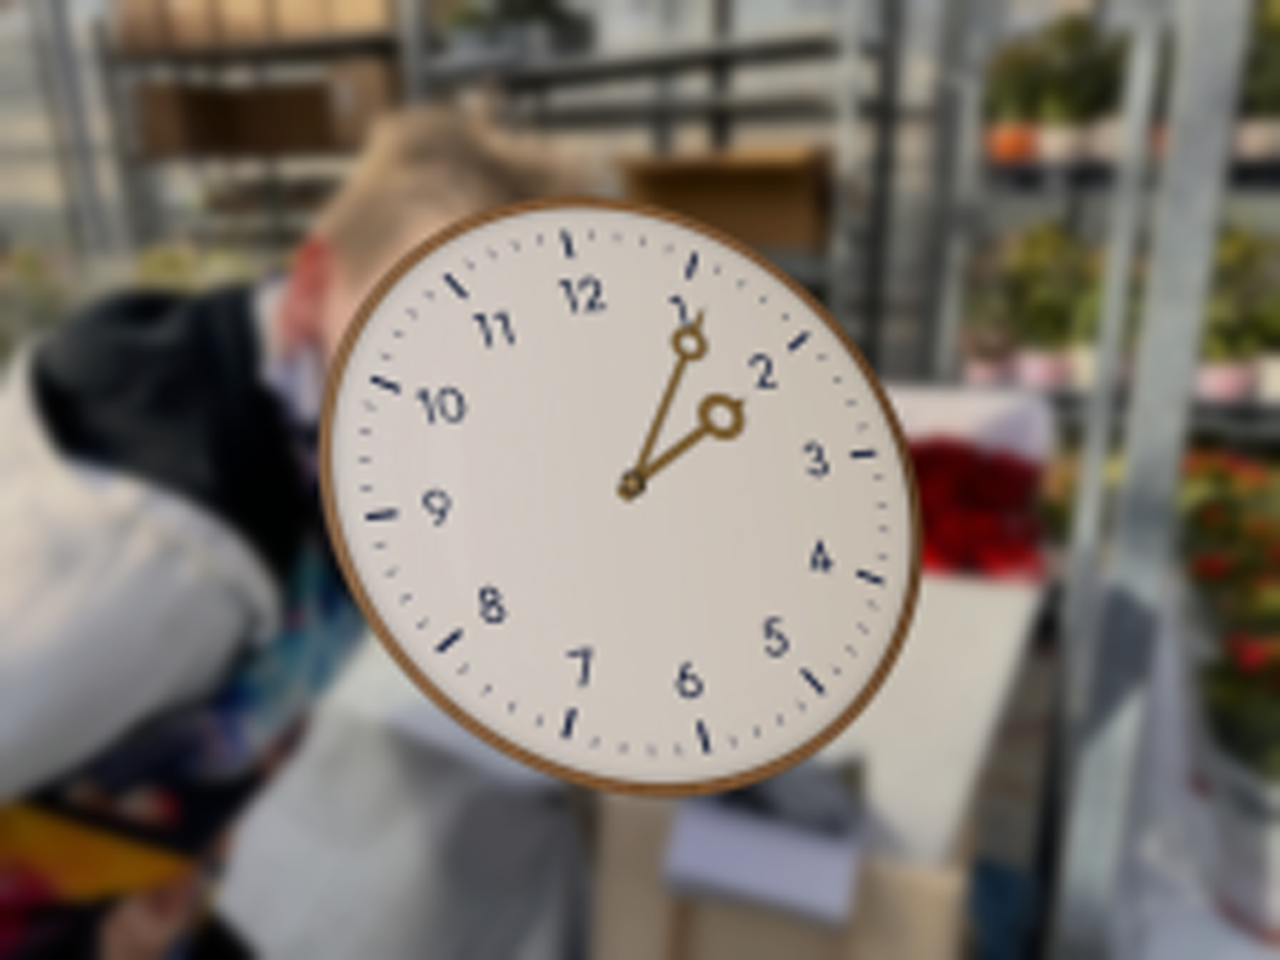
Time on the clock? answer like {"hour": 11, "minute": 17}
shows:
{"hour": 2, "minute": 6}
